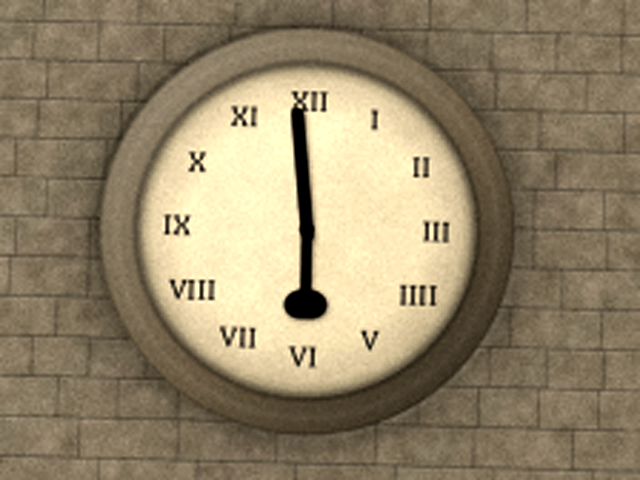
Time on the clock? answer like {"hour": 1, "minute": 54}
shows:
{"hour": 5, "minute": 59}
